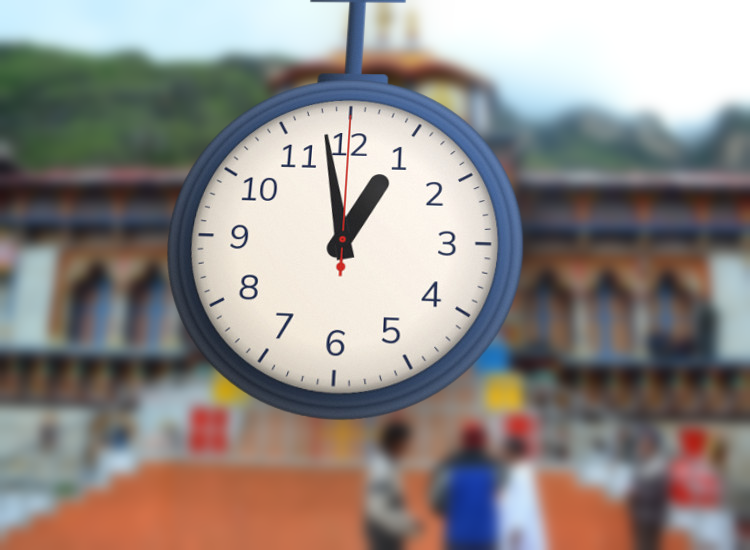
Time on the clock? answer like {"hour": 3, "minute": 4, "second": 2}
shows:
{"hour": 12, "minute": 58, "second": 0}
